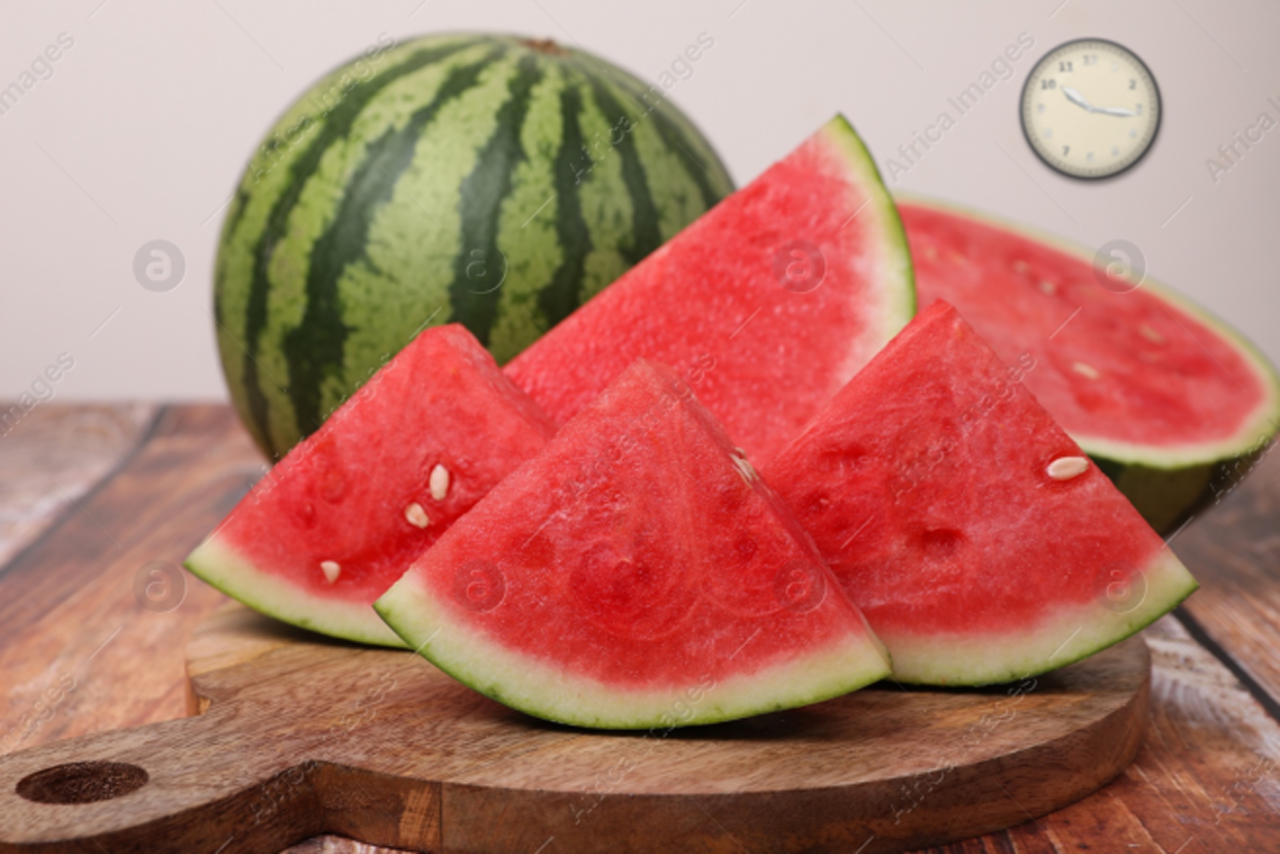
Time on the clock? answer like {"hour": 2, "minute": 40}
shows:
{"hour": 10, "minute": 16}
